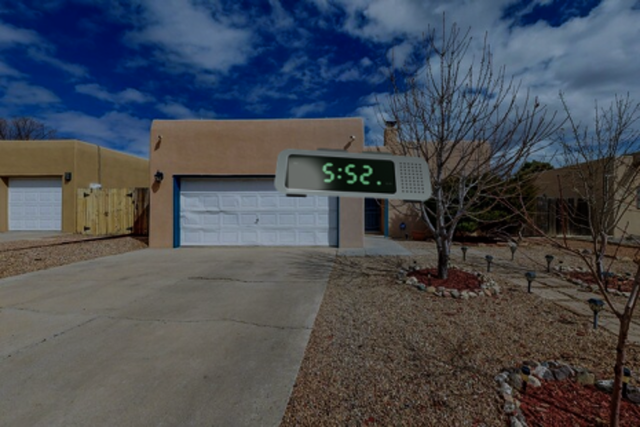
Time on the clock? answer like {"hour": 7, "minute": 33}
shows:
{"hour": 5, "minute": 52}
